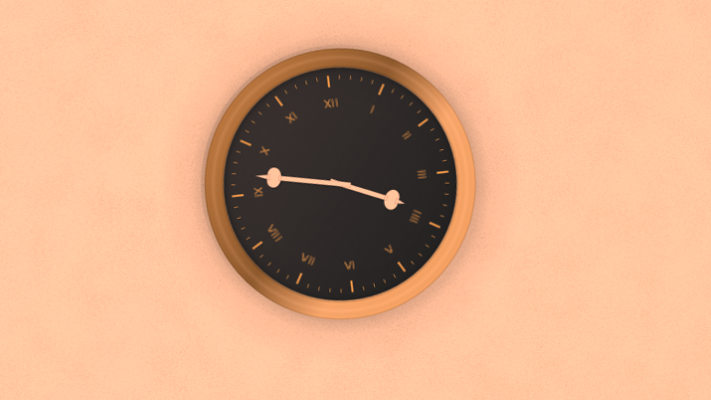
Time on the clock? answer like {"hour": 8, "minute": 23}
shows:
{"hour": 3, "minute": 47}
